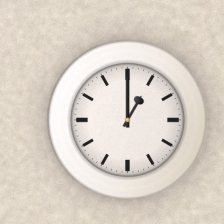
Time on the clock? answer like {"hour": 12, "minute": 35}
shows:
{"hour": 1, "minute": 0}
